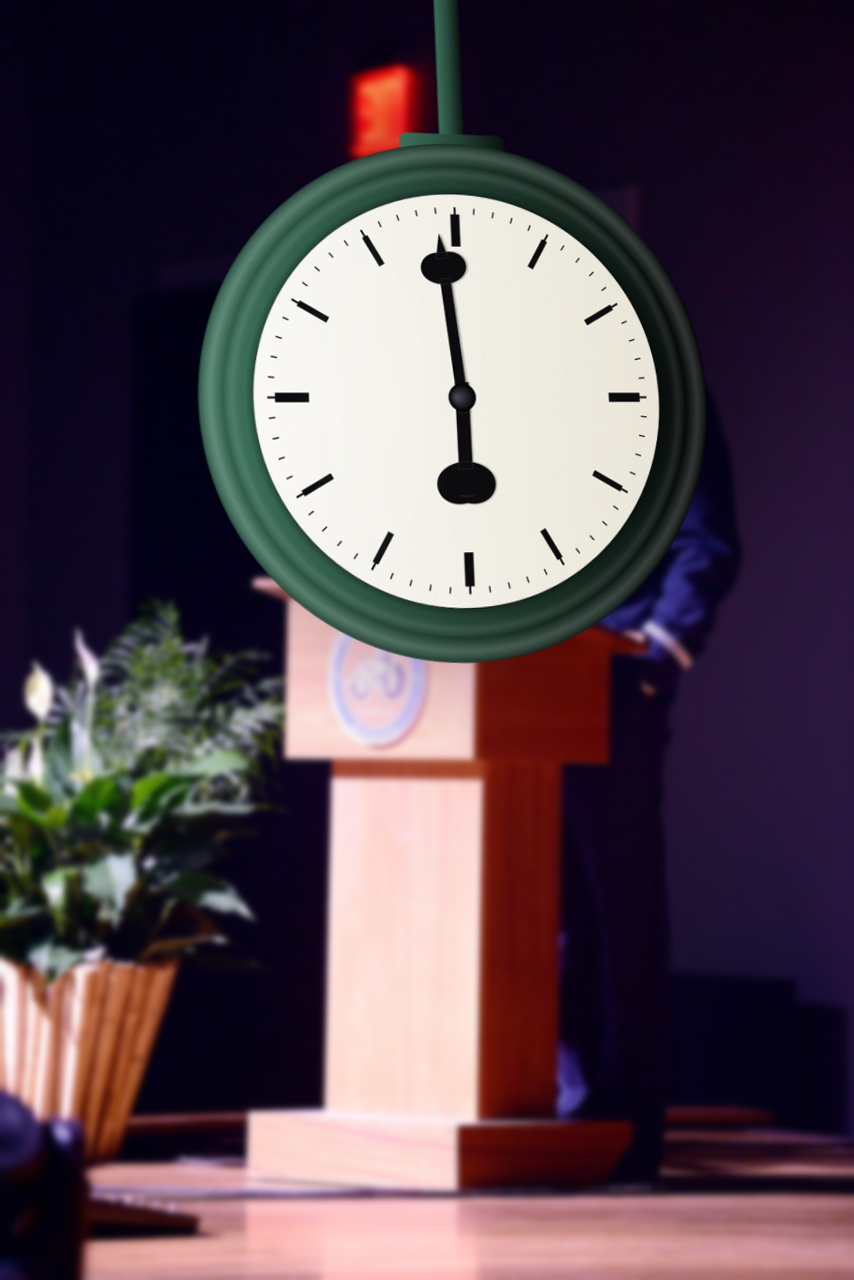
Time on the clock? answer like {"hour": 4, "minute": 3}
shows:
{"hour": 5, "minute": 59}
